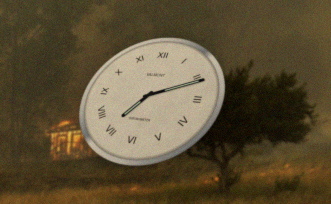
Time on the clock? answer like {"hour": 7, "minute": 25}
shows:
{"hour": 7, "minute": 11}
